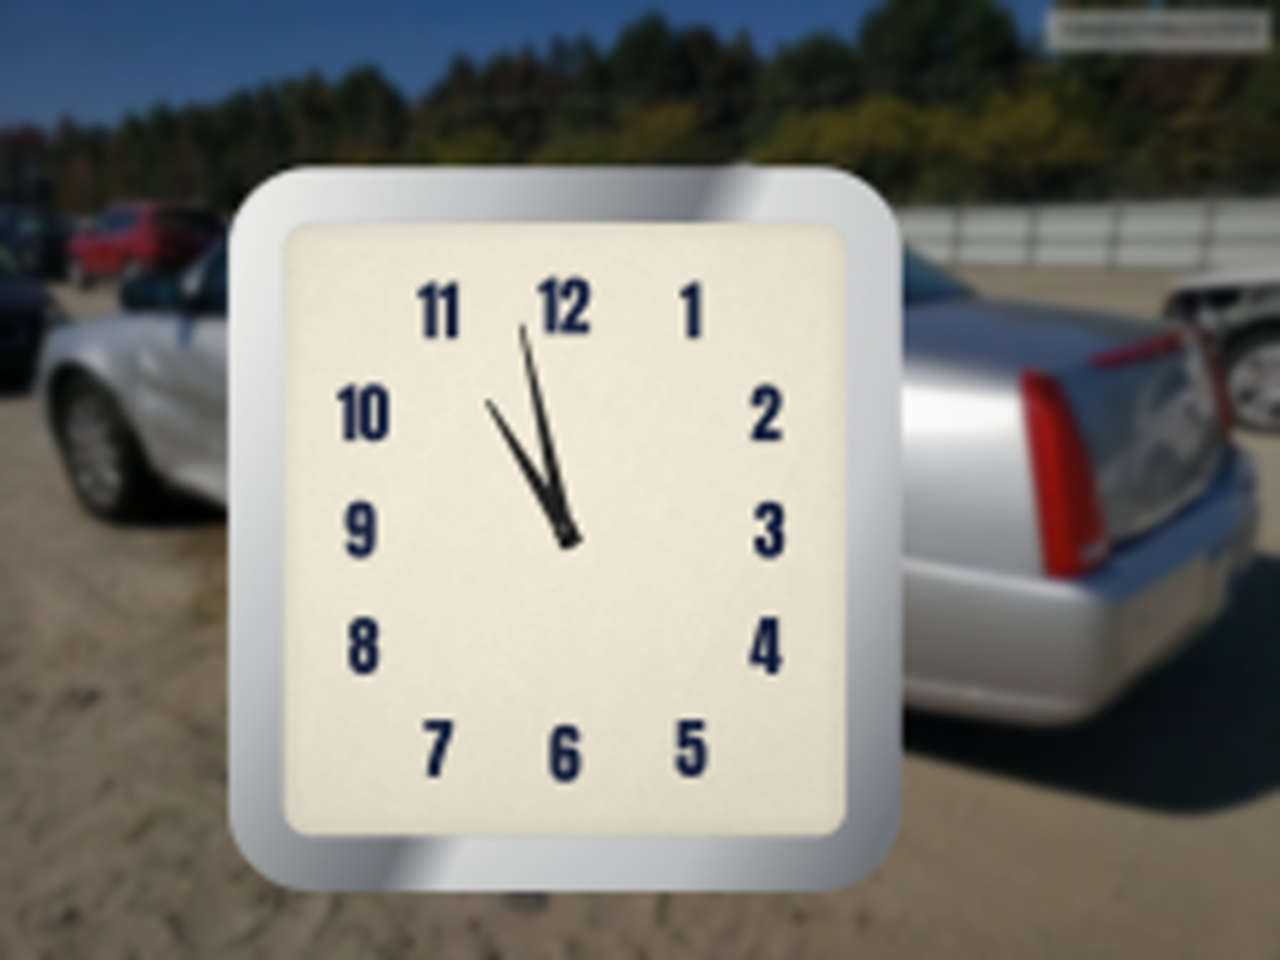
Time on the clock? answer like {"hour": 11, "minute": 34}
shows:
{"hour": 10, "minute": 58}
